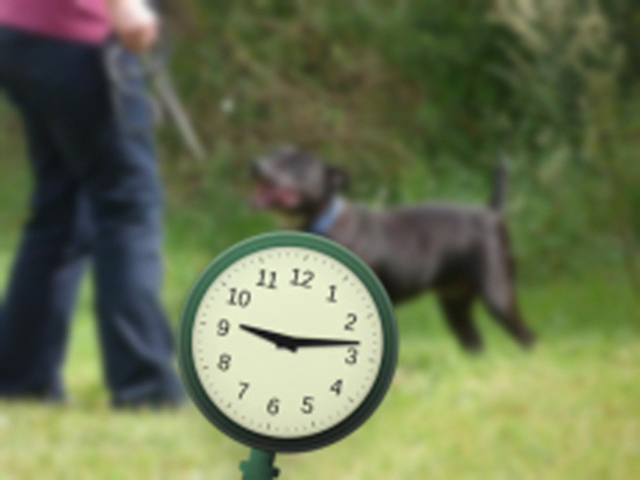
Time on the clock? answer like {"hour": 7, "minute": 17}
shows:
{"hour": 9, "minute": 13}
